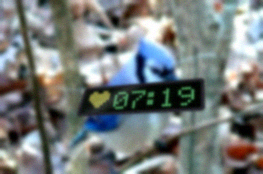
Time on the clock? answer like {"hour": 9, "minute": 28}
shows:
{"hour": 7, "minute": 19}
